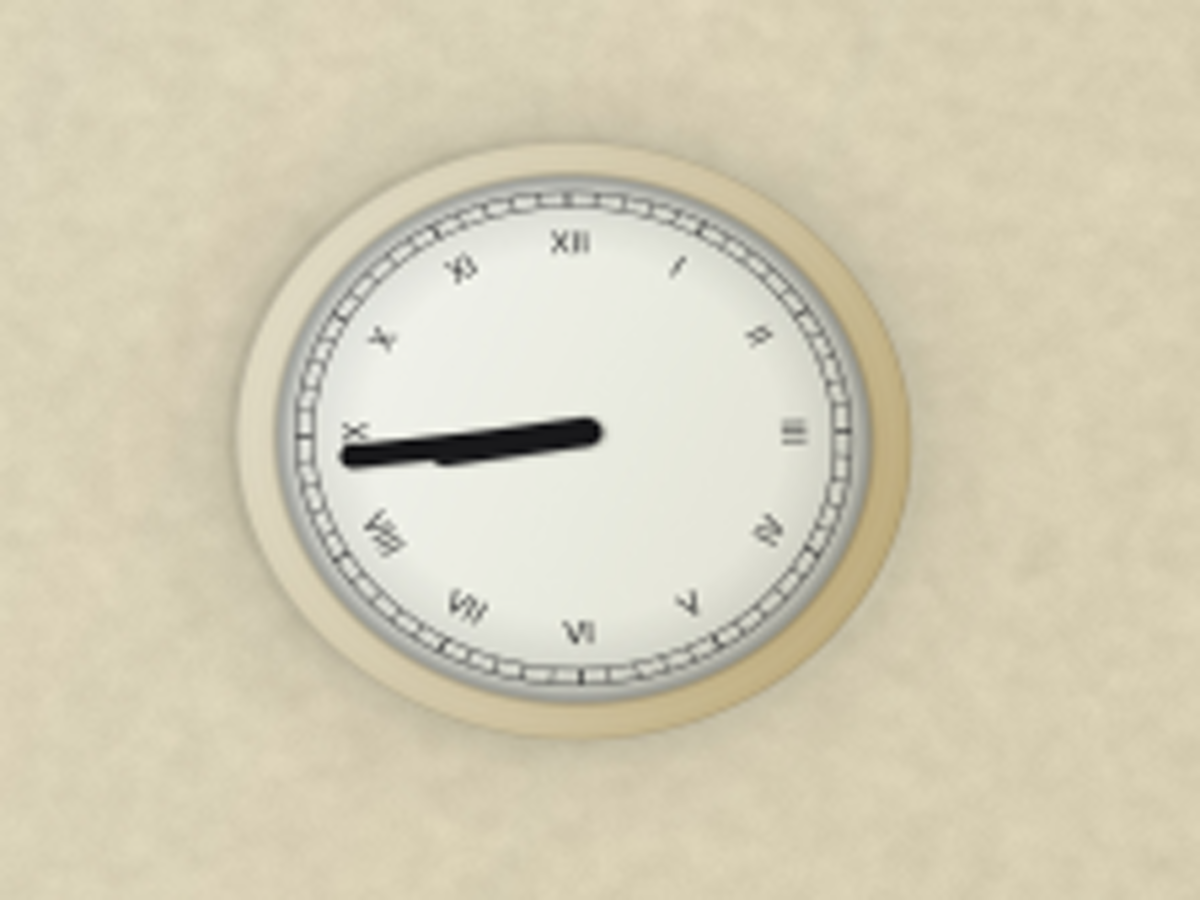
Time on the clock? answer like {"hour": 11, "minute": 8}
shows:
{"hour": 8, "minute": 44}
